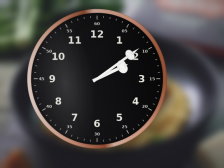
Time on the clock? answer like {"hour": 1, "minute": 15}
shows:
{"hour": 2, "minute": 9}
